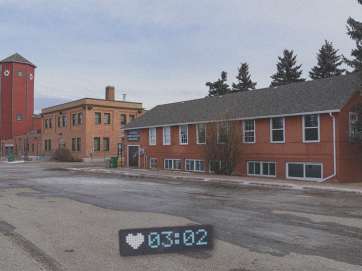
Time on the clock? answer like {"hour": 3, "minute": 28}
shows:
{"hour": 3, "minute": 2}
